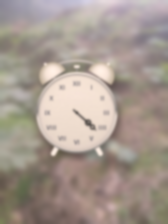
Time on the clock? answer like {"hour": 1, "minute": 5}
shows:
{"hour": 4, "minute": 22}
